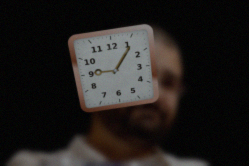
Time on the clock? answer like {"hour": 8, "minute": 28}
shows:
{"hour": 9, "minute": 6}
